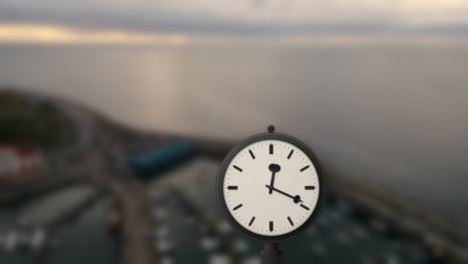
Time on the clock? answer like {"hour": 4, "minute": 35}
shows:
{"hour": 12, "minute": 19}
